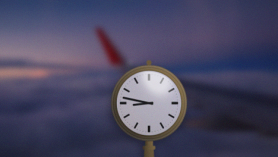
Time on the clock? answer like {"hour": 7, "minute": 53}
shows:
{"hour": 8, "minute": 47}
